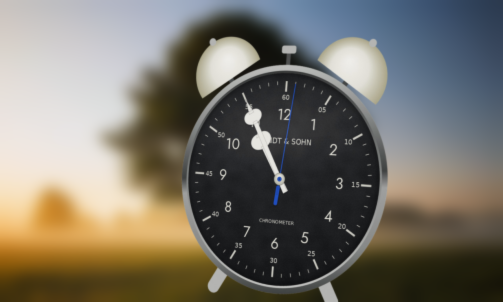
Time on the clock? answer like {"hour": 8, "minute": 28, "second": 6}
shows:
{"hour": 10, "minute": 55, "second": 1}
